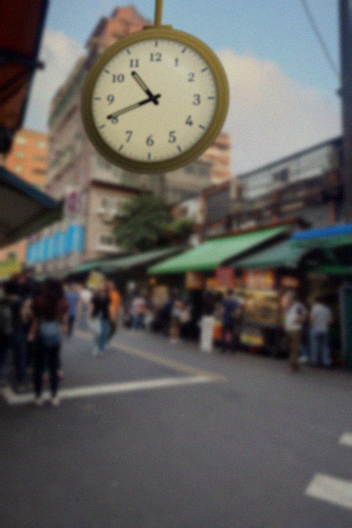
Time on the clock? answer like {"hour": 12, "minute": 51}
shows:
{"hour": 10, "minute": 41}
